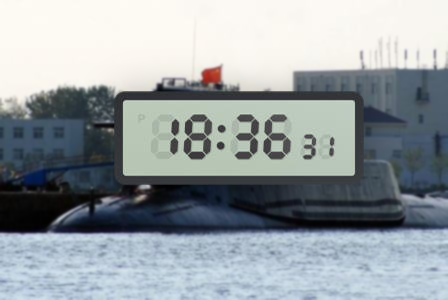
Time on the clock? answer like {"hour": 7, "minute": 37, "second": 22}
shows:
{"hour": 18, "minute": 36, "second": 31}
